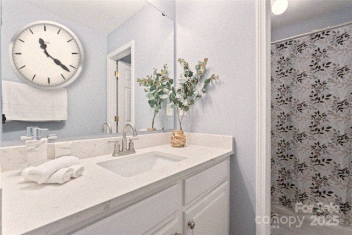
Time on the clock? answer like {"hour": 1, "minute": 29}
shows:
{"hour": 11, "minute": 22}
